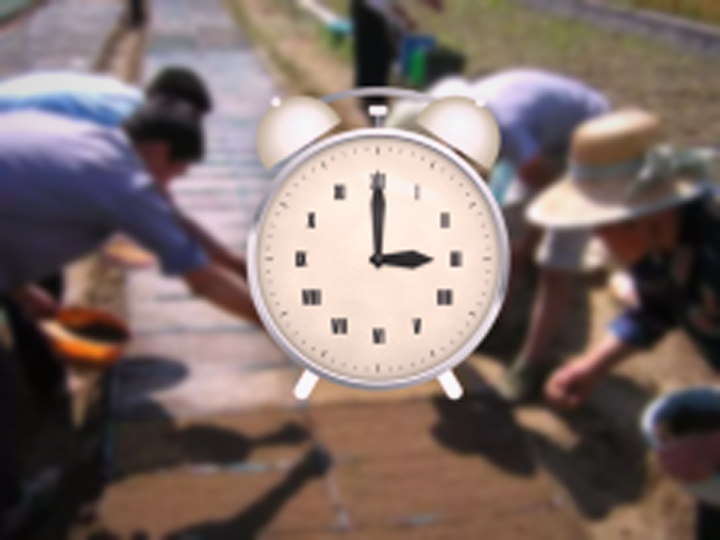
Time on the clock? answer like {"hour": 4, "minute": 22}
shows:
{"hour": 3, "minute": 0}
